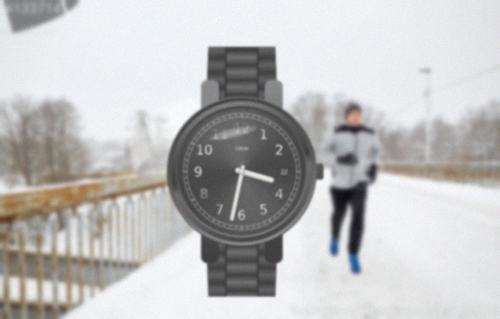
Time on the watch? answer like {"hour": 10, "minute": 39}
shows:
{"hour": 3, "minute": 32}
